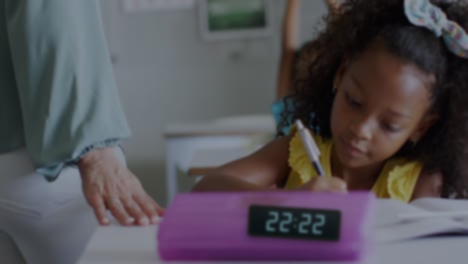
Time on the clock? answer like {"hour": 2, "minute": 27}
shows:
{"hour": 22, "minute": 22}
